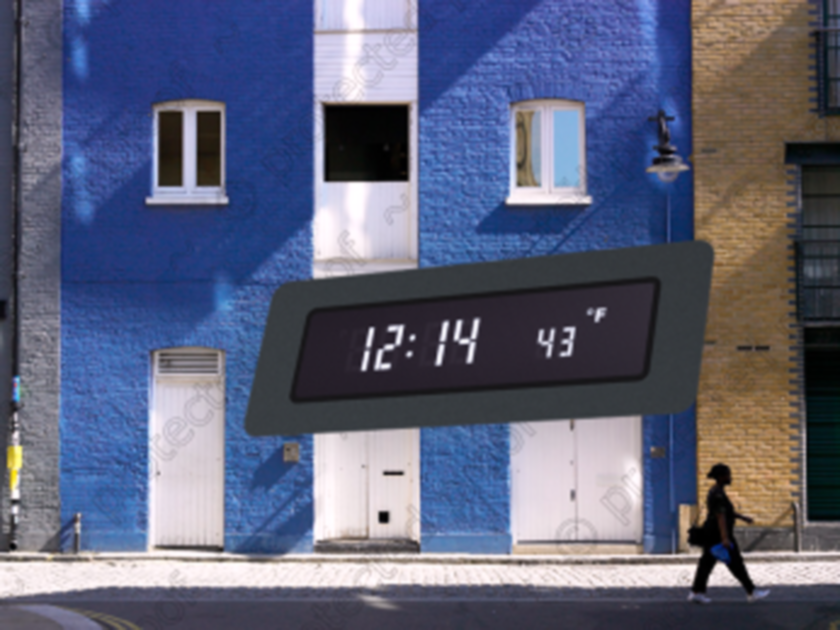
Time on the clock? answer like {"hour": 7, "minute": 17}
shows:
{"hour": 12, "minute": 14}
